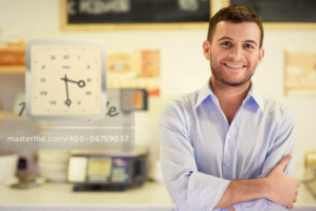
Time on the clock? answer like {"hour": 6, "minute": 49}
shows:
{"hour": 3, "minute": 29}
